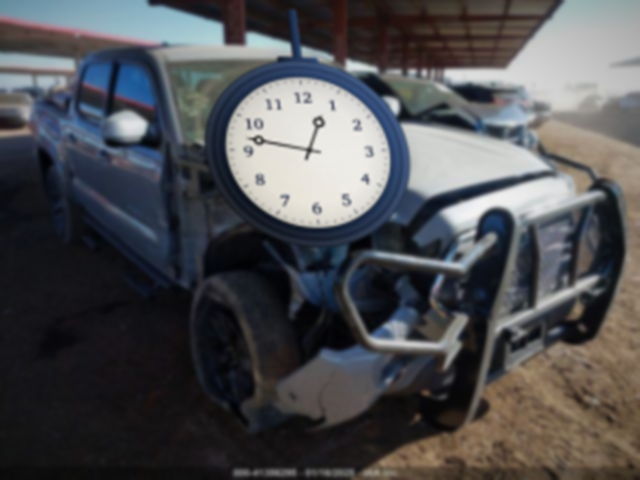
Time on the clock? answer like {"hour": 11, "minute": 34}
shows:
{"hour": 12, "minute": 47}
